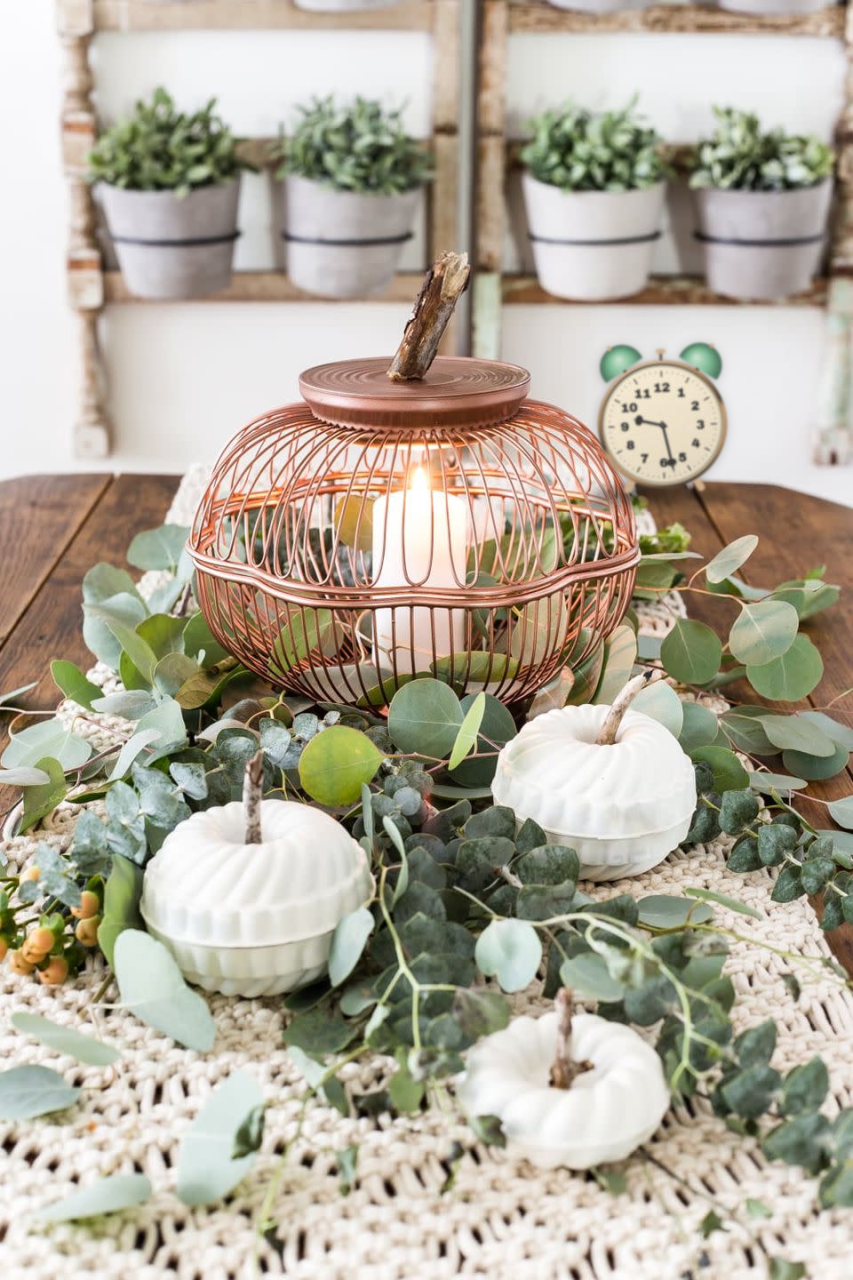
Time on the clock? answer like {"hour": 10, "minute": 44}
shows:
{"hour": 9, "minute": 28}
